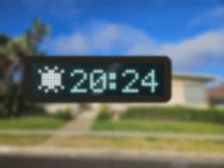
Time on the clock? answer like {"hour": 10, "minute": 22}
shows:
{"hour": 20, "minute": 24}
